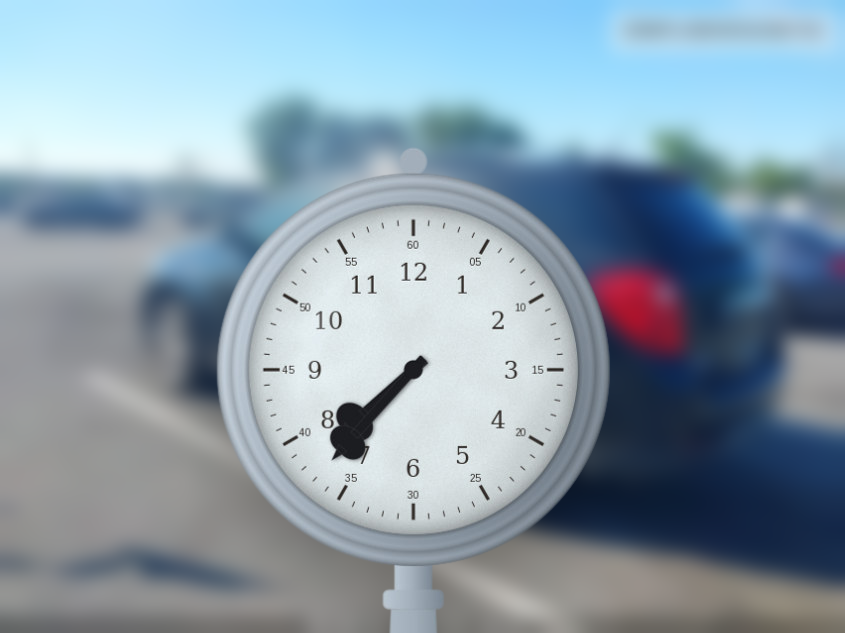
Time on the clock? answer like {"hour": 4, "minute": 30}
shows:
{"hour": 7, "minute": 37}
